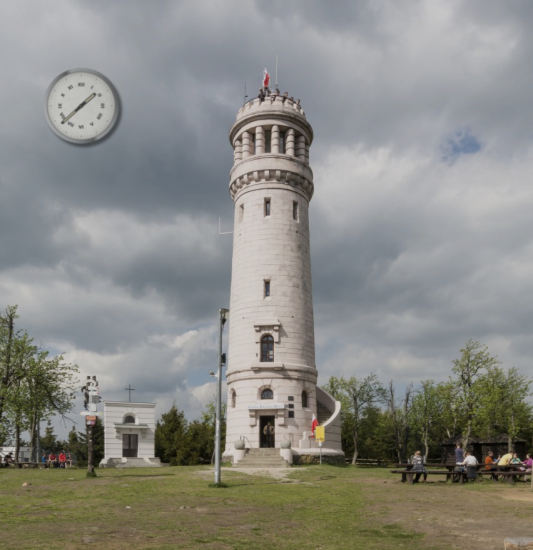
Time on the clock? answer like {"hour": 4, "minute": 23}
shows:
{"hour": 1, "minute": 38}
